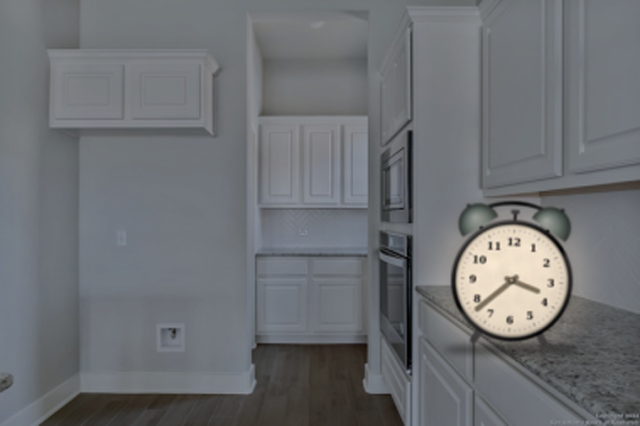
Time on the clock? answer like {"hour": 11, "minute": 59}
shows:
{"hour": 3, "minute": 38}
